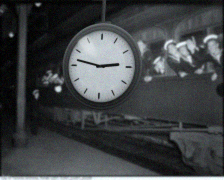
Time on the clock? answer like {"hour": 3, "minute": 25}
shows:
{"hour": 2, "minute": 47}
